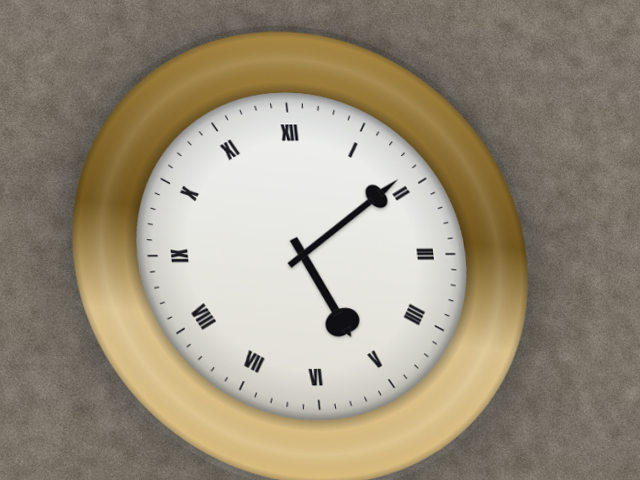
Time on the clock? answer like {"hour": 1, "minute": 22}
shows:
{"hour": 5, "minute": 9}
